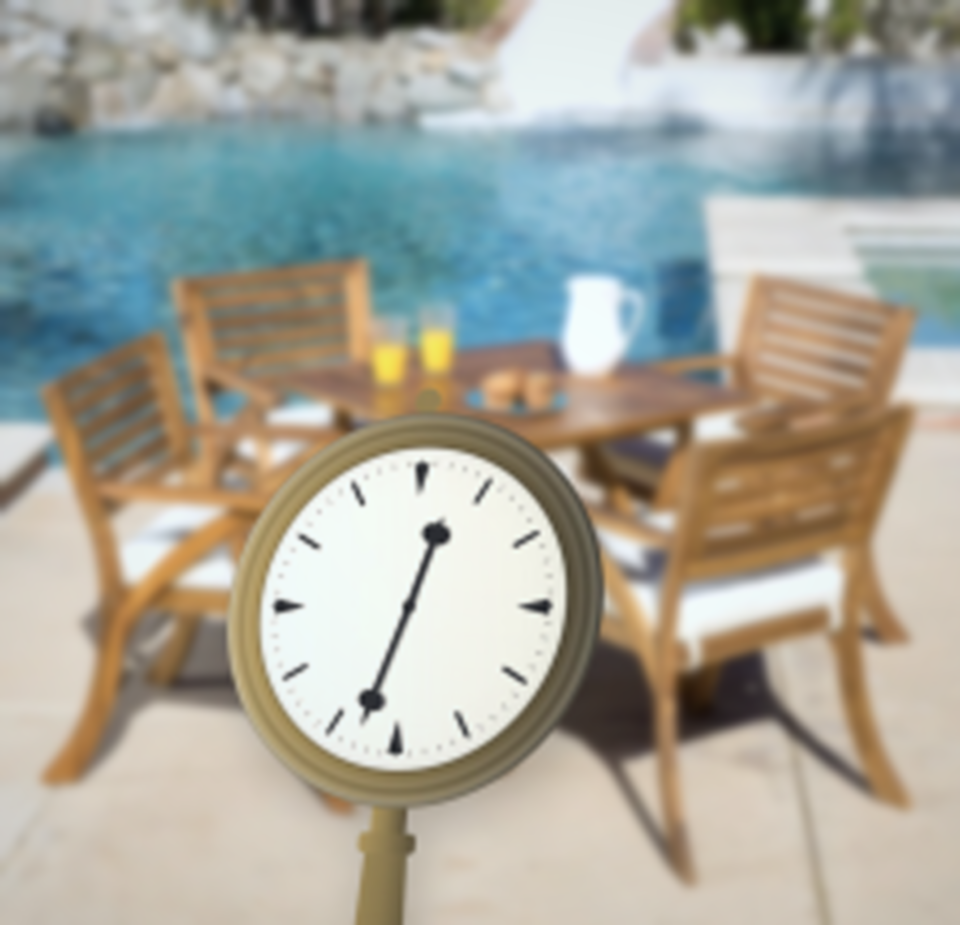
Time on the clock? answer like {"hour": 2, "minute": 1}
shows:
{"hour": 12, "minute": 33}
